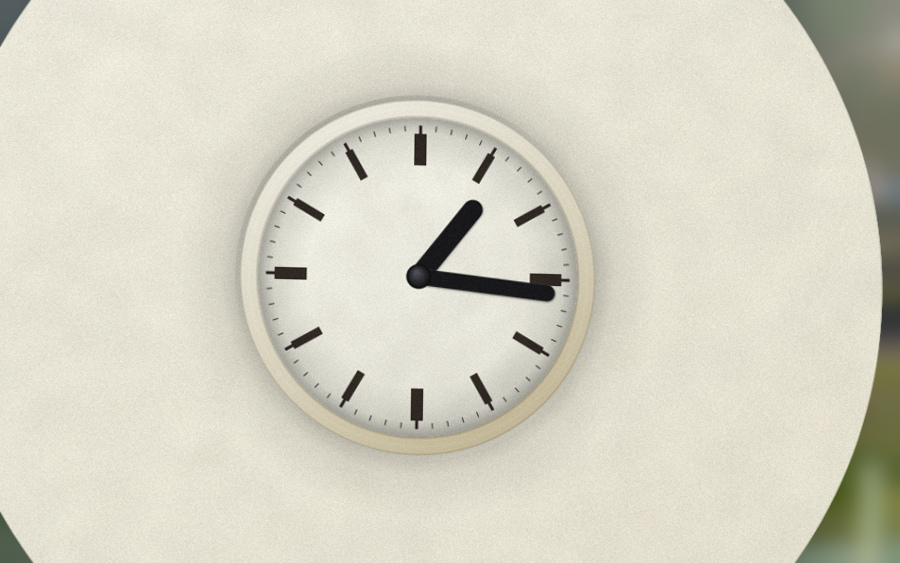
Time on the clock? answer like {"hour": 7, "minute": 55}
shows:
{"hour": 1, "minute": 16}
